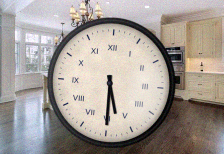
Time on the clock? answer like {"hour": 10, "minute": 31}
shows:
{"hour": 5, "minute": 30}
